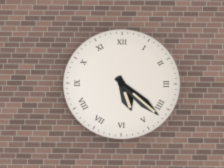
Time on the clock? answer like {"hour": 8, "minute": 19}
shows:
{"hour": 5, "minute": 22}
